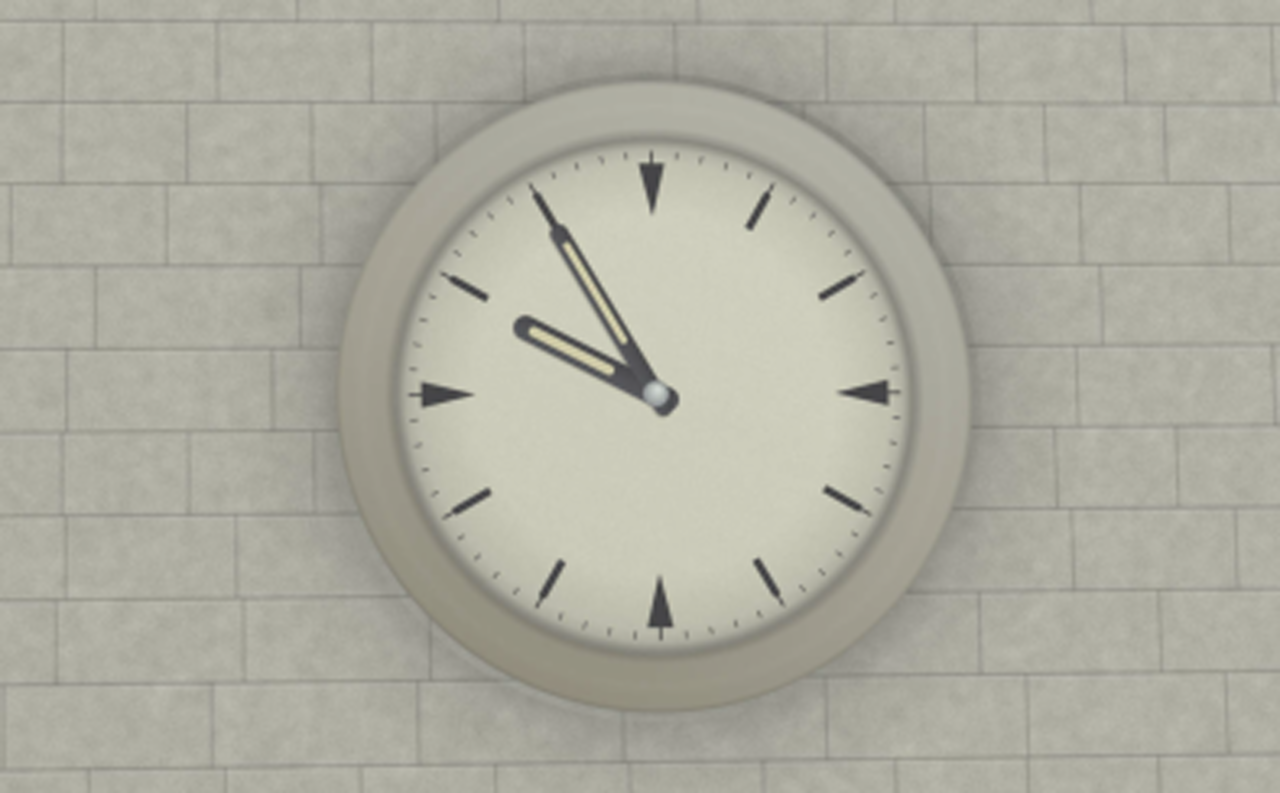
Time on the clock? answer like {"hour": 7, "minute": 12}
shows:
{"hour": 9, "minute": 55}
